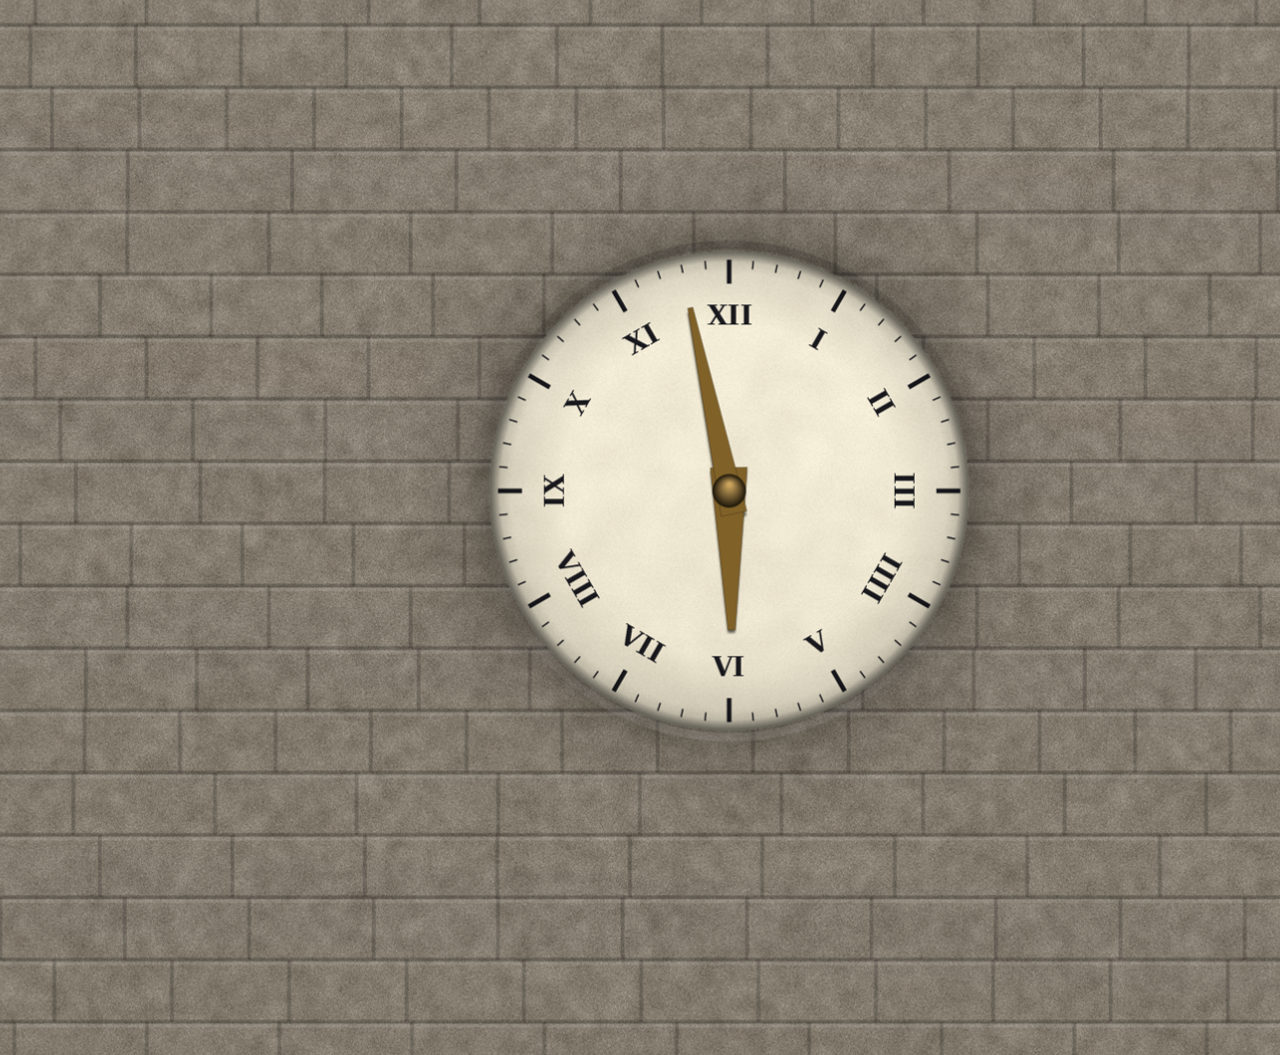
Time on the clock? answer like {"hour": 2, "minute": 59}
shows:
{"hour": 5, "minute": 58}
